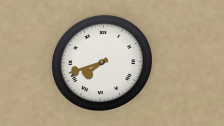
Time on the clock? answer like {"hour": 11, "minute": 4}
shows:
{"hour": 7, "minute": 42}
